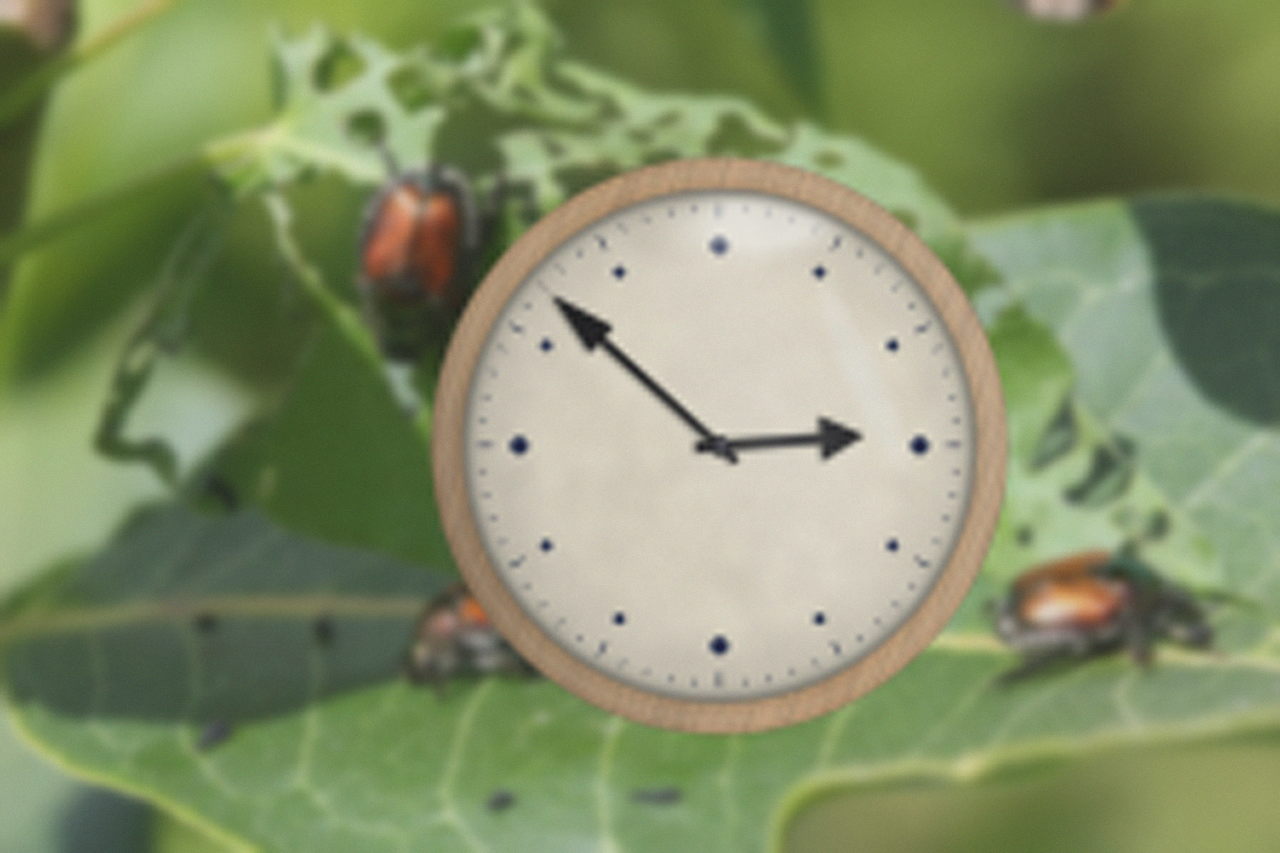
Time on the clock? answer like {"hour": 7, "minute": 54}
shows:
{"hour": 2, "minute": 52}
